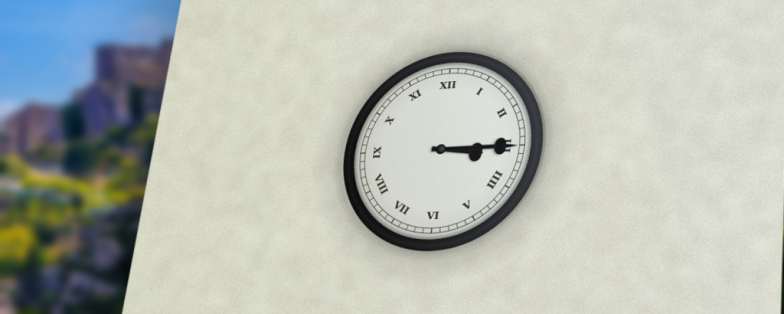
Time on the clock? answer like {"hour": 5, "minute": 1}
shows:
{"hour": 3, "minute": 15}
